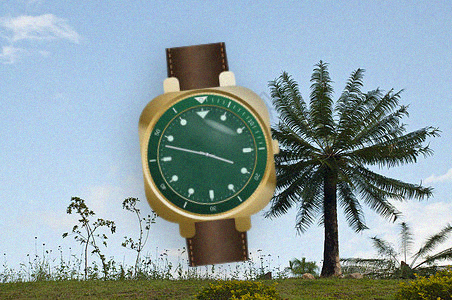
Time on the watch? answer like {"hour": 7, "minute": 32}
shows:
{"hour": 3, "minute": 48}
